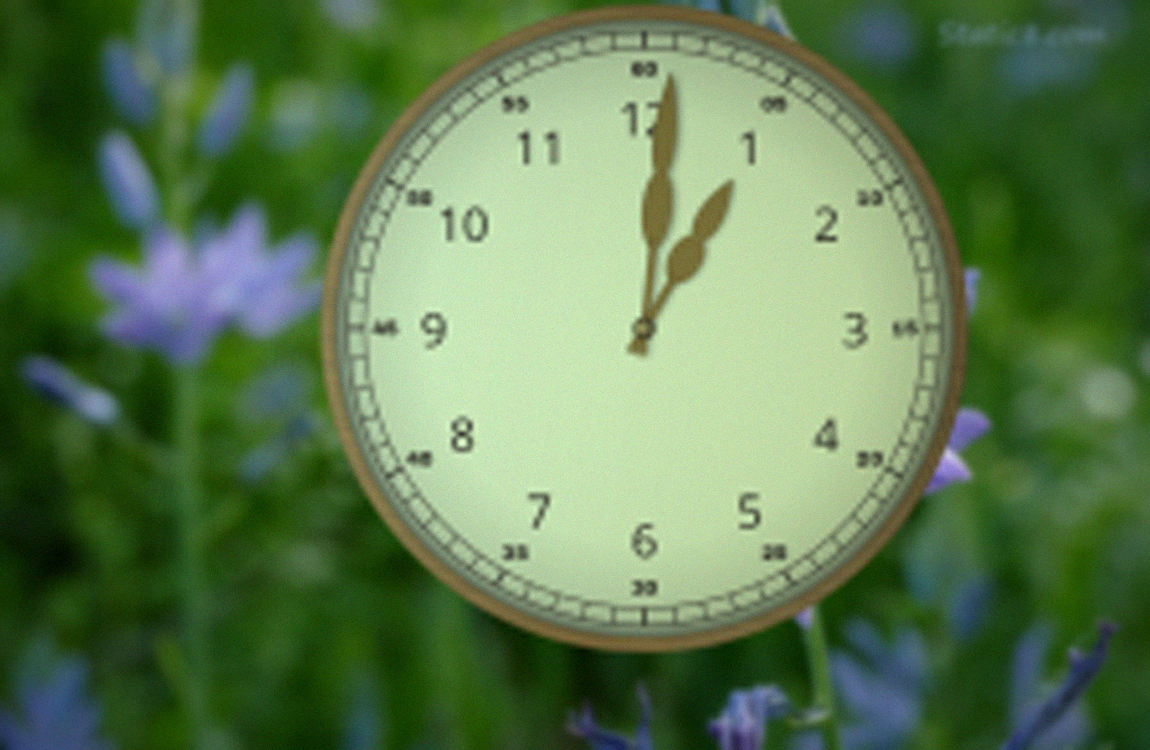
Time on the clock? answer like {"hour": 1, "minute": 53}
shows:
{"hour": 1, "minute": 1}
